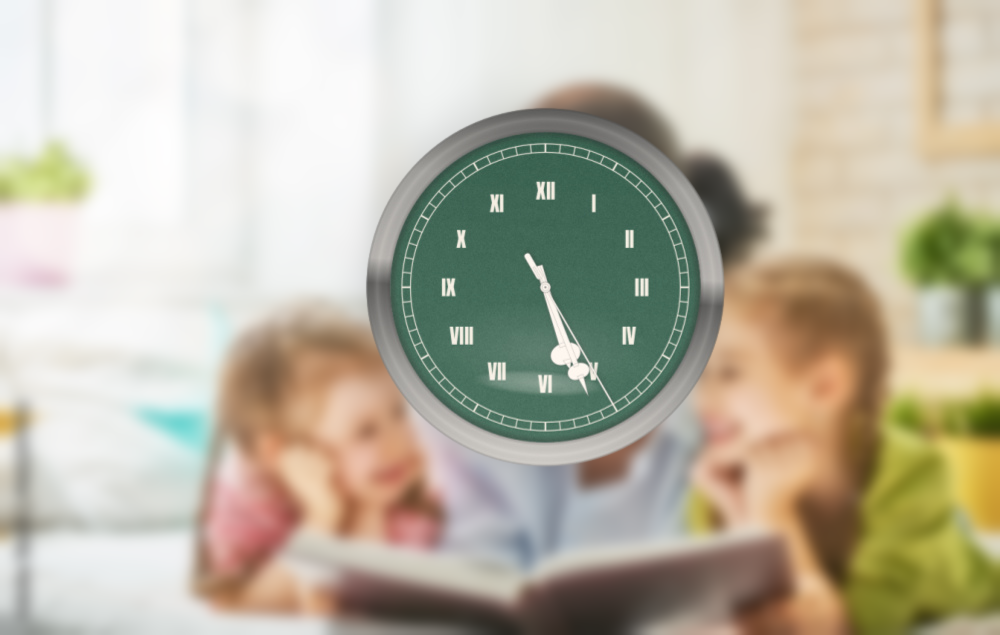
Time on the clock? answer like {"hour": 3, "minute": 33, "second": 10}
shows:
{"hour": 5, "minute": 26, "second": 25}
